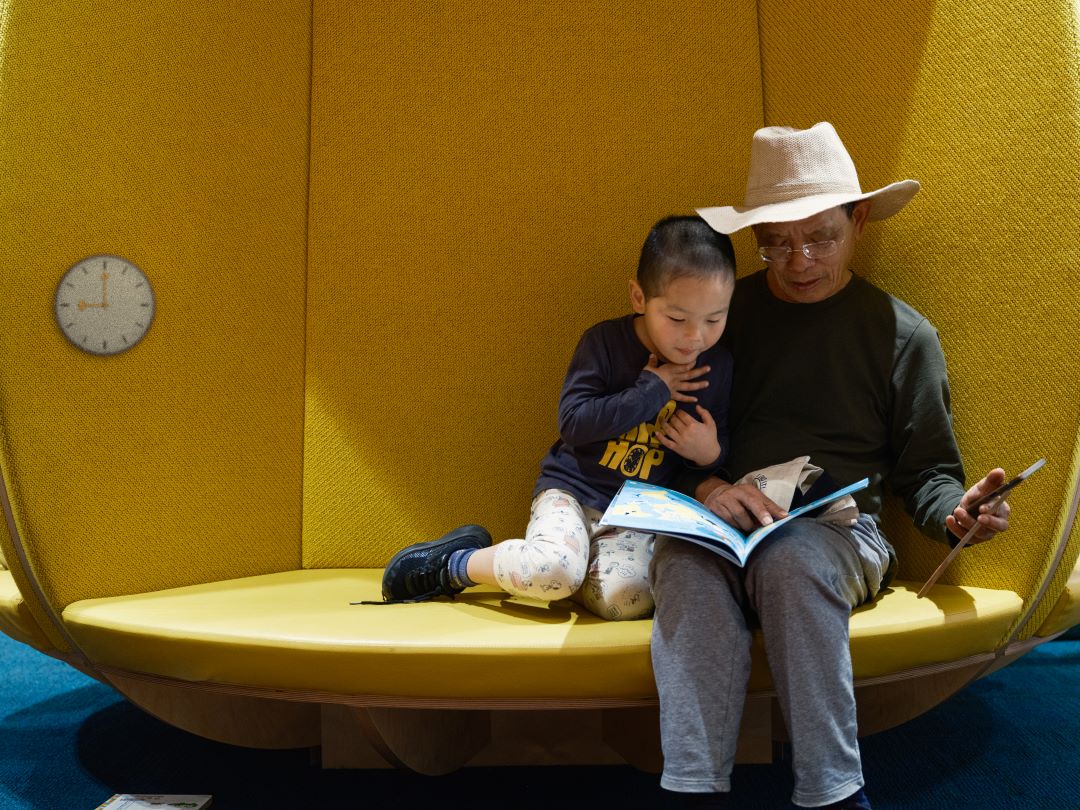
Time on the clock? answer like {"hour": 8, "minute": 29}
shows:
{"hour": 9, "minute": 0}
